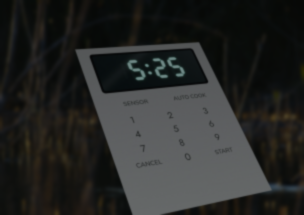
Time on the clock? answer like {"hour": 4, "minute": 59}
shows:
{"hour": 5, "minute": 25}
